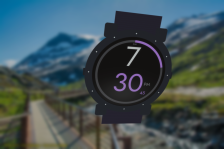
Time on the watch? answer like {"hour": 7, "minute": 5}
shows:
{"hour": 7, "minute": 30}
